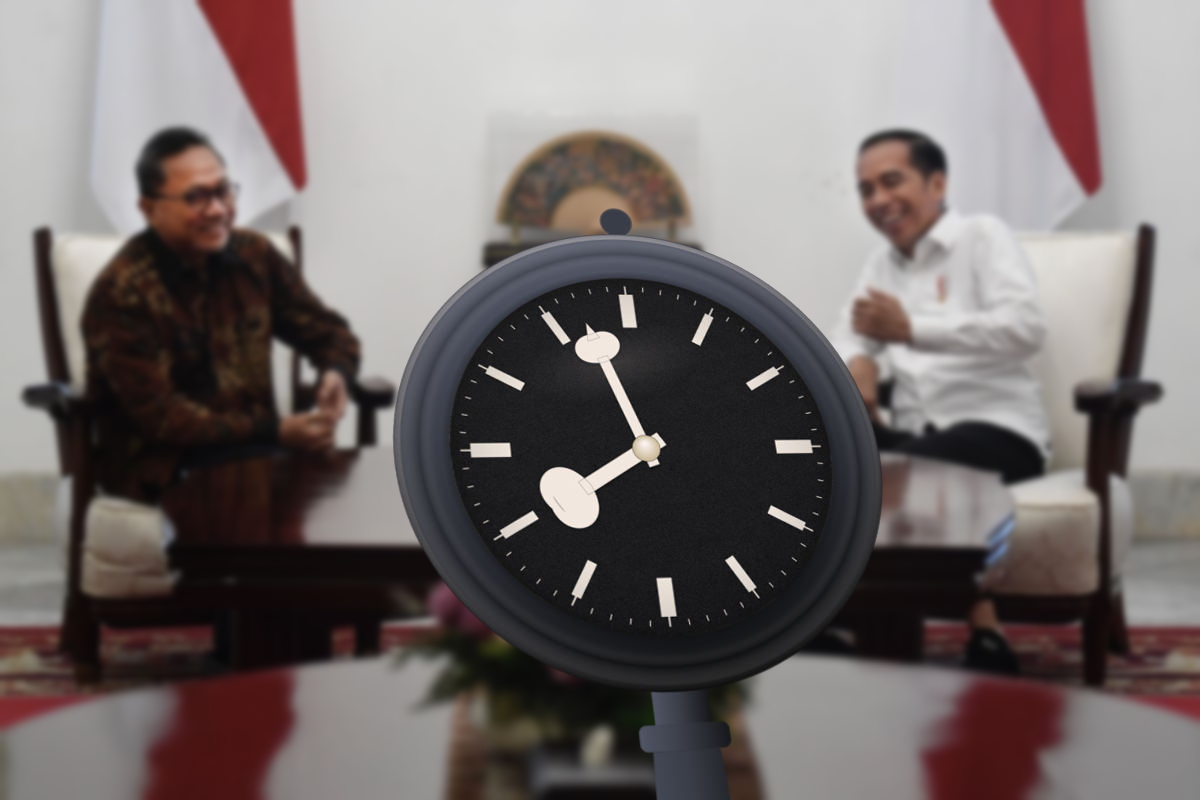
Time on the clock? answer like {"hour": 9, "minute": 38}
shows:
{"hour": 7, "minute": 57}
